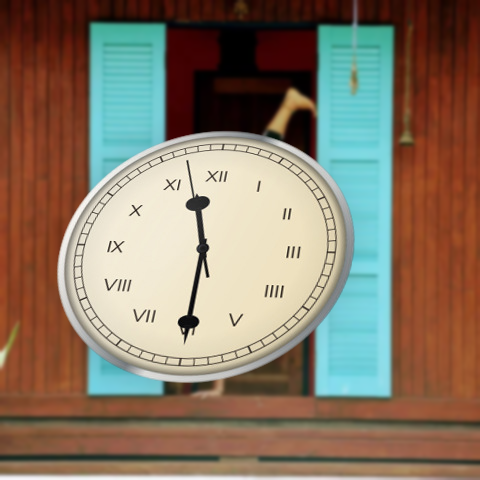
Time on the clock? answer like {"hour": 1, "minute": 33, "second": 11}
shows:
{"hour": 11, "minute": 29, "second": 57}
